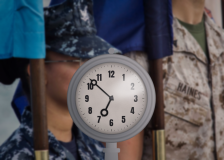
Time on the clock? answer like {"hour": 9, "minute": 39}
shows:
{"hour": 6, "minute": 52}
